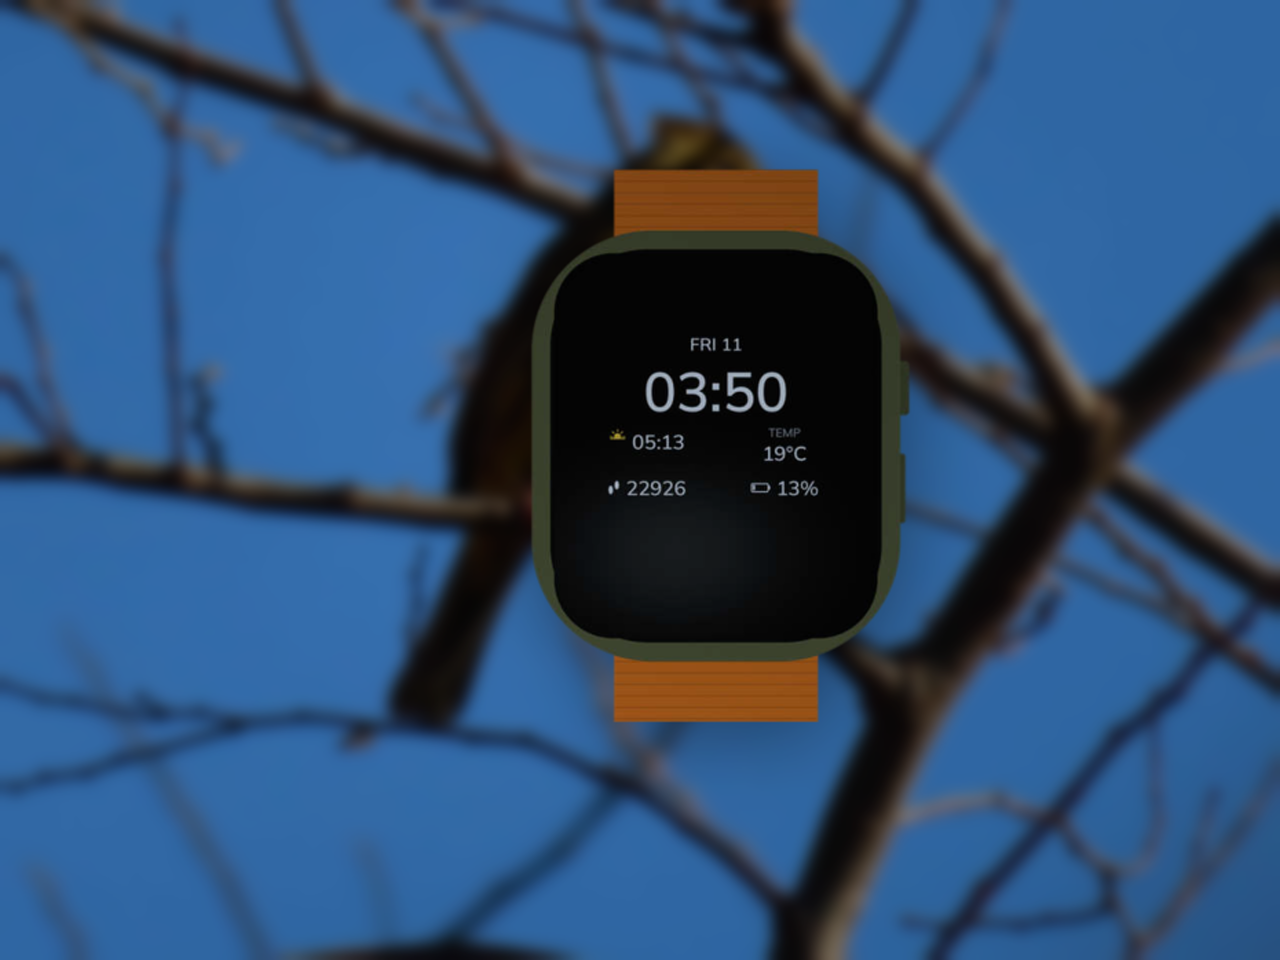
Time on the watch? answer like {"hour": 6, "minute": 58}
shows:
{"hour": 3, "minute": 50}
